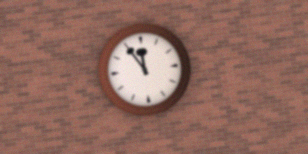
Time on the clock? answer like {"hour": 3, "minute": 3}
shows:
{"hour": 11, "minute": 55}
